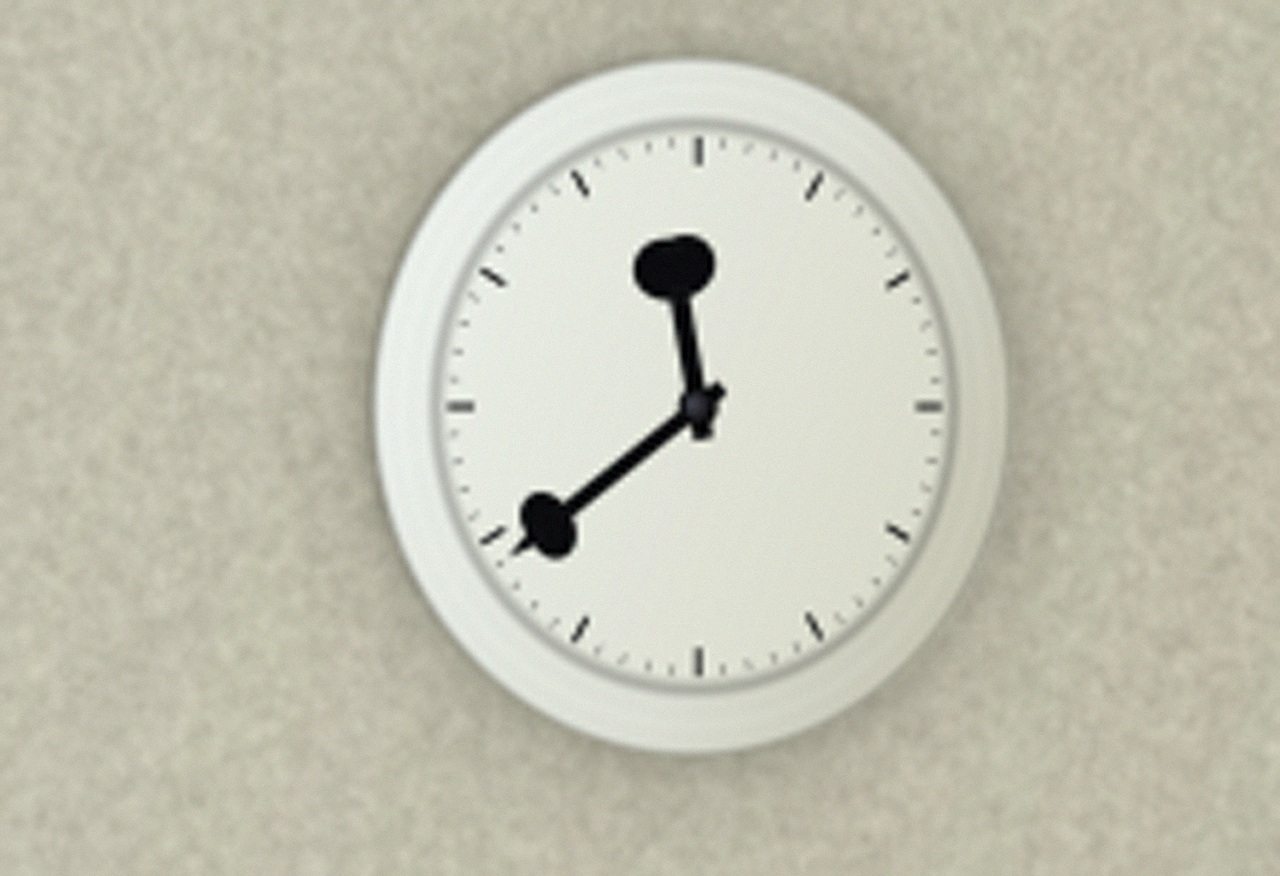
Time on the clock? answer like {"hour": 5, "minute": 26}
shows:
{"hour": 11, "minute": 39}
